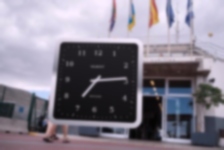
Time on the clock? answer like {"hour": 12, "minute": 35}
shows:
{"hour": 7, "minute": 14}
